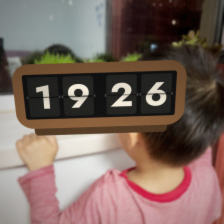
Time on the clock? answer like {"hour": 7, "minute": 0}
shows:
{"hour": 19, "minute": 26}
